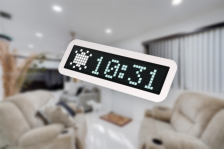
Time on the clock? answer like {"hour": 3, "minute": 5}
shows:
{"hour": 10, "minute": 31}
